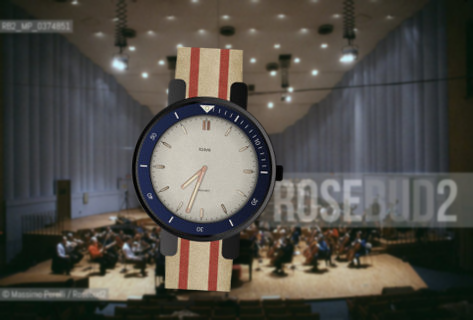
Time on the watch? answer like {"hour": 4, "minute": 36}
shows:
{"hour": 7, "minute": 33}
